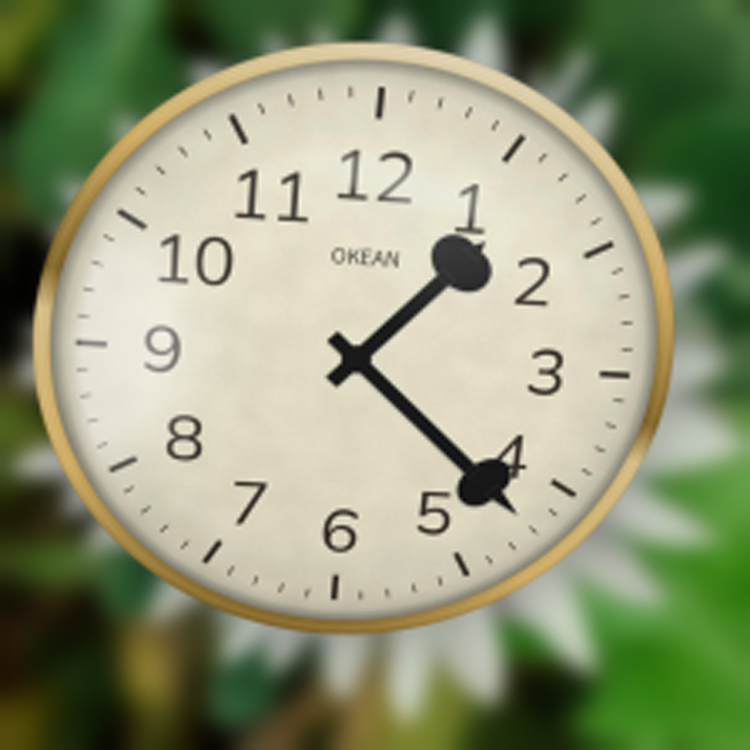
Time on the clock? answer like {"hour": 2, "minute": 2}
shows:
{"hour": 1, "minute": 22}
